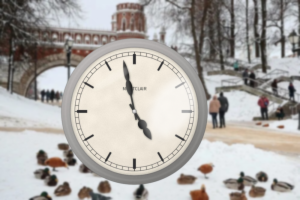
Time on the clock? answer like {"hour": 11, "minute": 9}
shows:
{"hour": 4, "minute": 58}
